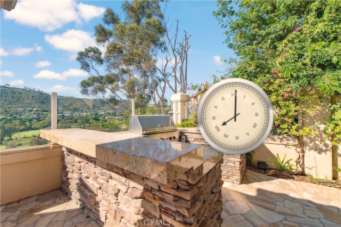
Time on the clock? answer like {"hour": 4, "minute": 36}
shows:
{"hour": 8, "minute": 1}
